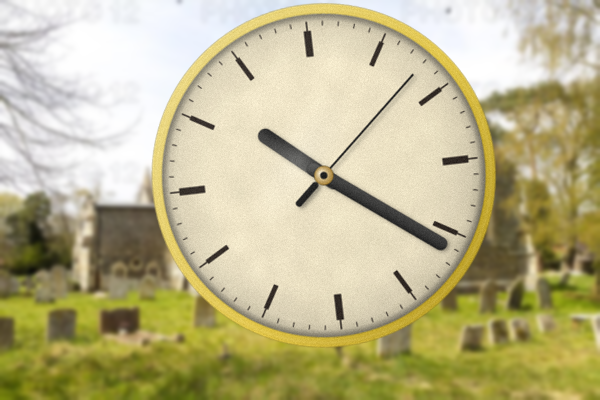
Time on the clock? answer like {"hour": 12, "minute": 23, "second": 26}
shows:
{"hour": 10, "minute": 21, "second": 8}
